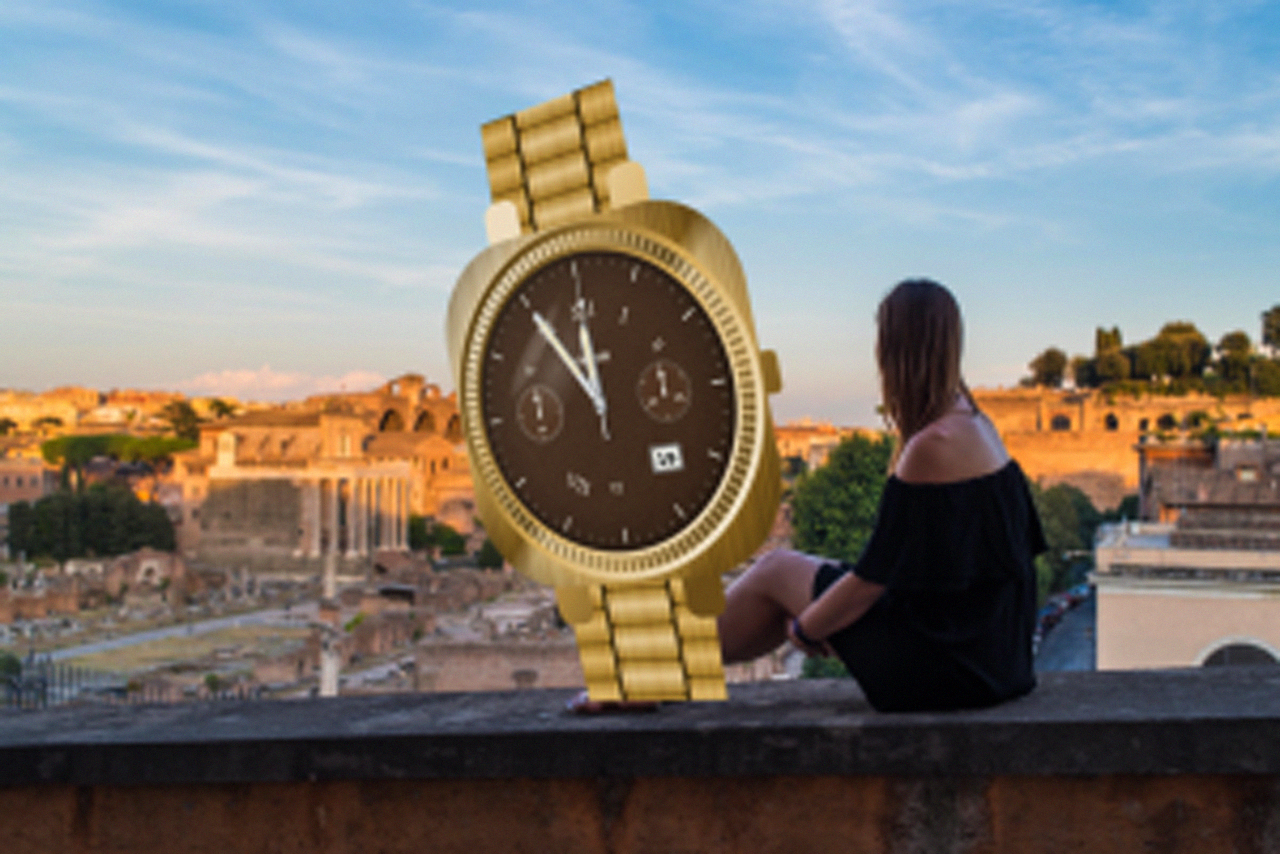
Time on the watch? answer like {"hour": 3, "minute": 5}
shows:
{"hour": 11, "minute": 55}
